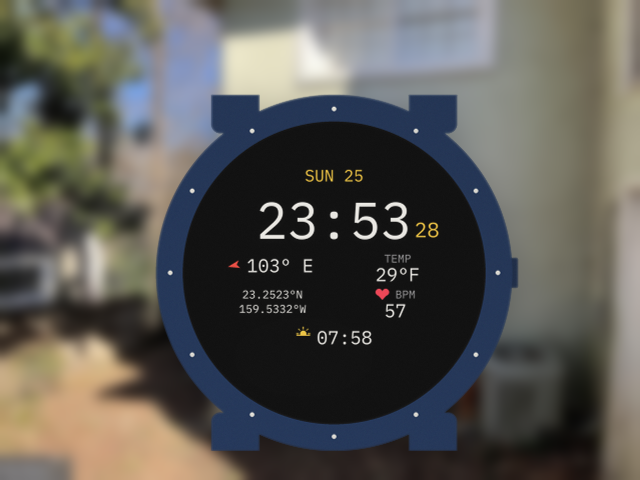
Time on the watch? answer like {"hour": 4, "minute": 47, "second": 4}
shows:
{"hour": 23, "minute": 53, "second": 28}
